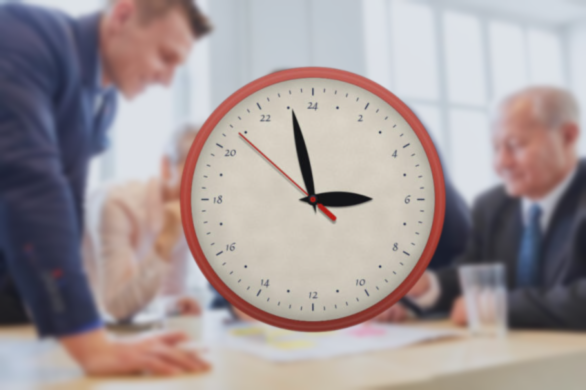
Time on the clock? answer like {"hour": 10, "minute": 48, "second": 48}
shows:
{"hour": 5, "minute": 57, "second": 52}
